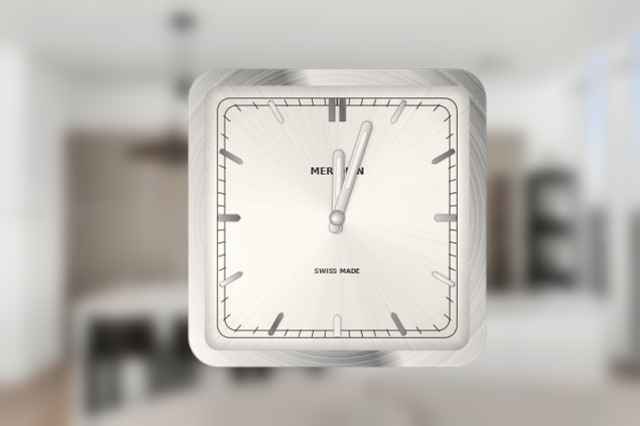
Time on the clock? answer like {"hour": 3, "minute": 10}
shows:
{"hour": 12, "minute": 3}
